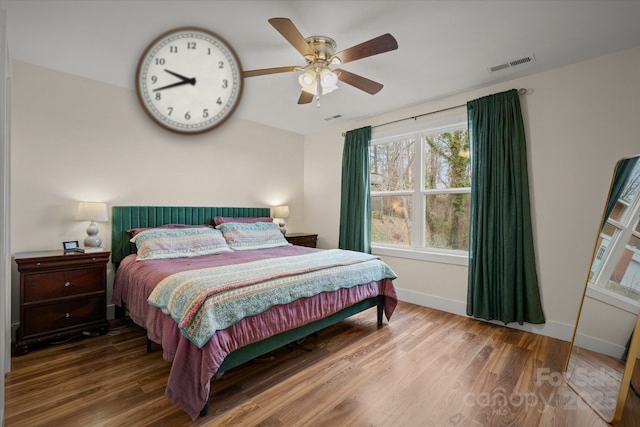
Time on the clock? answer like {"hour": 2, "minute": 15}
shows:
{"hour": 9, "minute": 42}
